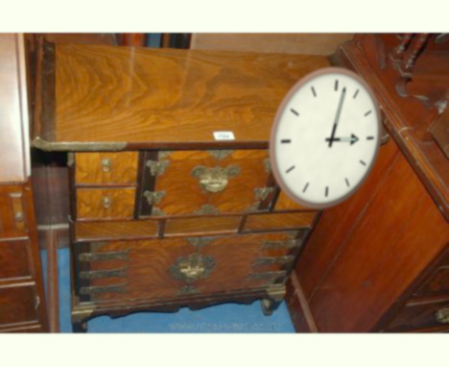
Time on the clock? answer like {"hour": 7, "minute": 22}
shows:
{"hour": 3, "minute": 2}
